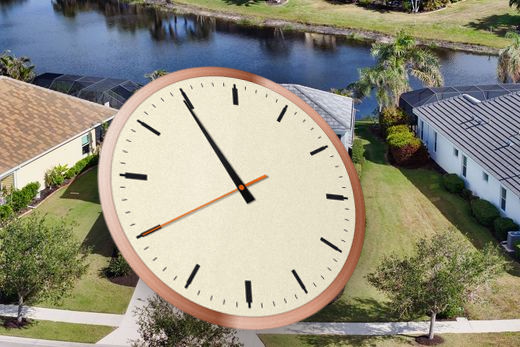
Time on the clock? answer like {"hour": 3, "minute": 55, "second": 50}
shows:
{"hour": 10, "minute": 54, "second": 40}
